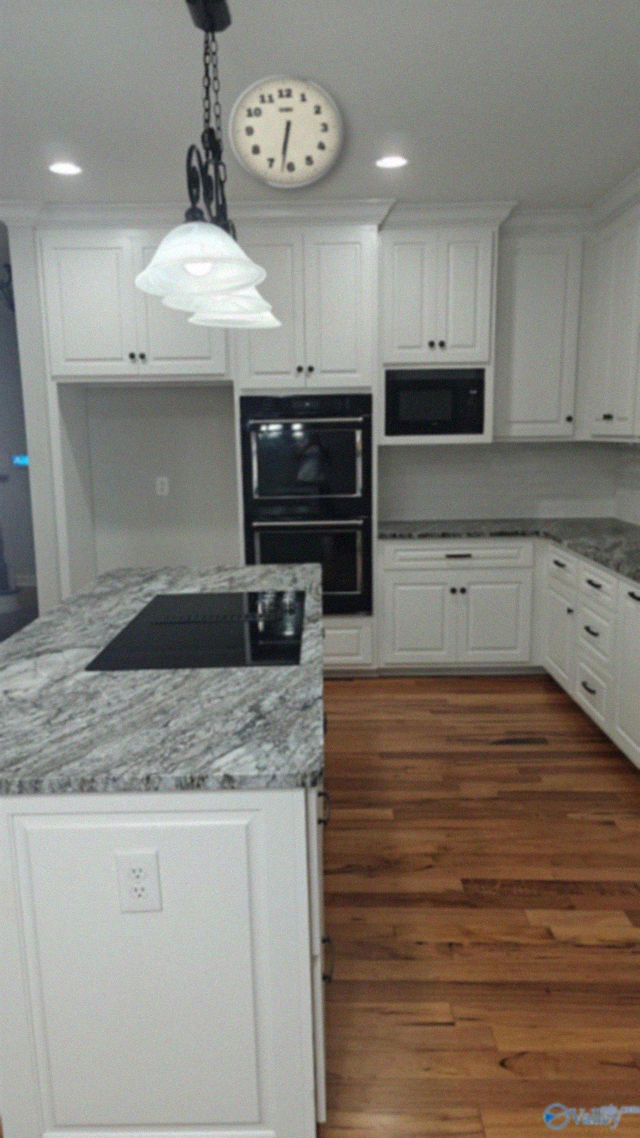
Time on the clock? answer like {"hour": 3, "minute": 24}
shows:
{"hour": 6, "minute": 32}
